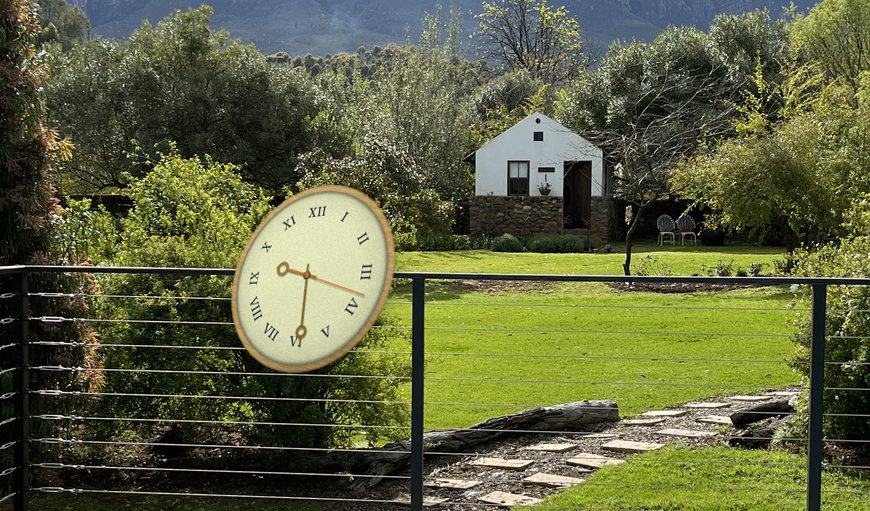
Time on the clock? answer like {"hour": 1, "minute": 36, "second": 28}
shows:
{"hour": 9, "minute": 29, "second": 18}
